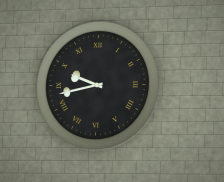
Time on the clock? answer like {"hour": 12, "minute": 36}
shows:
{"hour": 9, "minute": 43}
